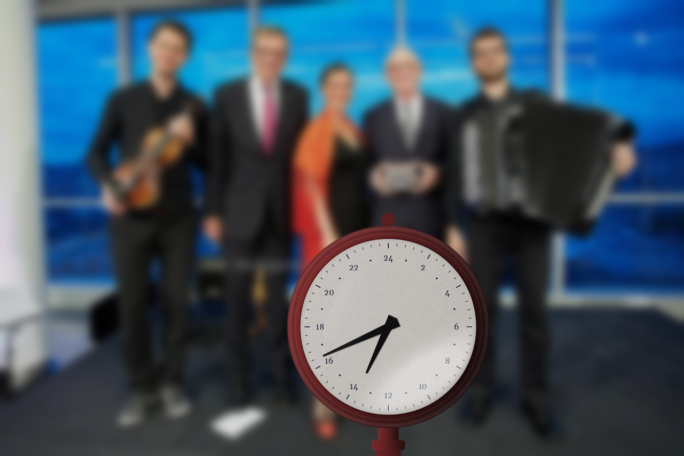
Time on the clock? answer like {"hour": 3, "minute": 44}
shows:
{"hour": 13, "minute": 41}
